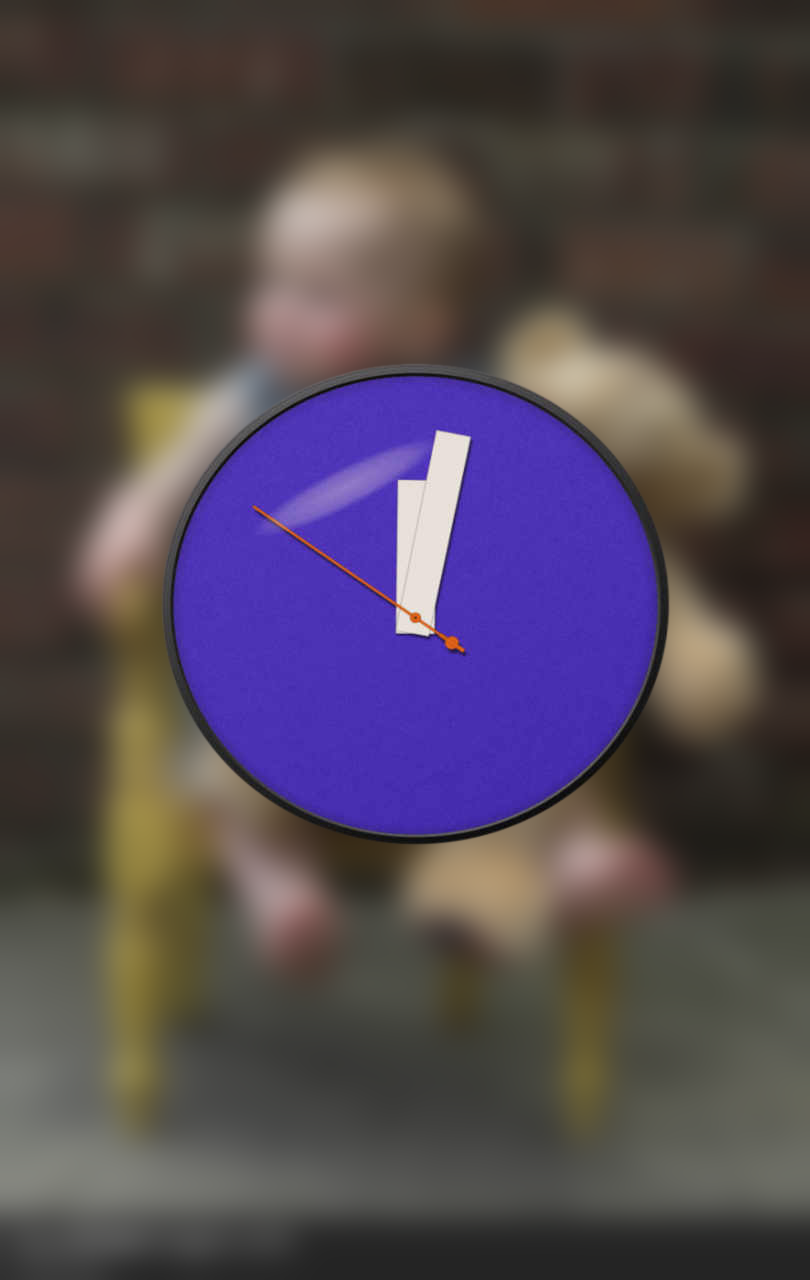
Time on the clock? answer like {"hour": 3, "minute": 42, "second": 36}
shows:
{"hour": 12, "minute": 1, "second": 51}
